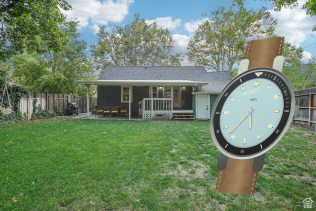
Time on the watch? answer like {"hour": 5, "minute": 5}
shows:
{"hour": 5, "minute": 37}
